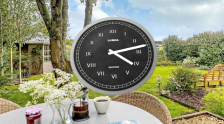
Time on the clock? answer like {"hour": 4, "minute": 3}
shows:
{"hour": 4, "minute": 13}
